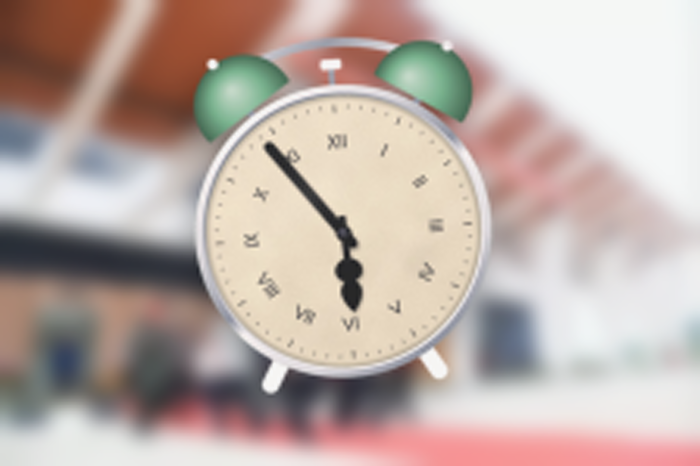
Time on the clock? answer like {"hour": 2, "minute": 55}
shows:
{"hour": 5, "minute": 54}
